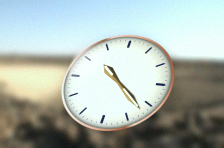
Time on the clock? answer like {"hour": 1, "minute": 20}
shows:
{"hour": 10, "minute": 22}
